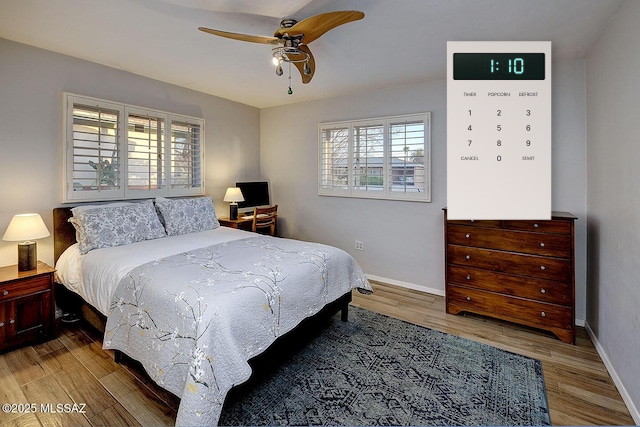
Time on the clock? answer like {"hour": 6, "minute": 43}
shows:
{"hour": 1, "minute": 10}
